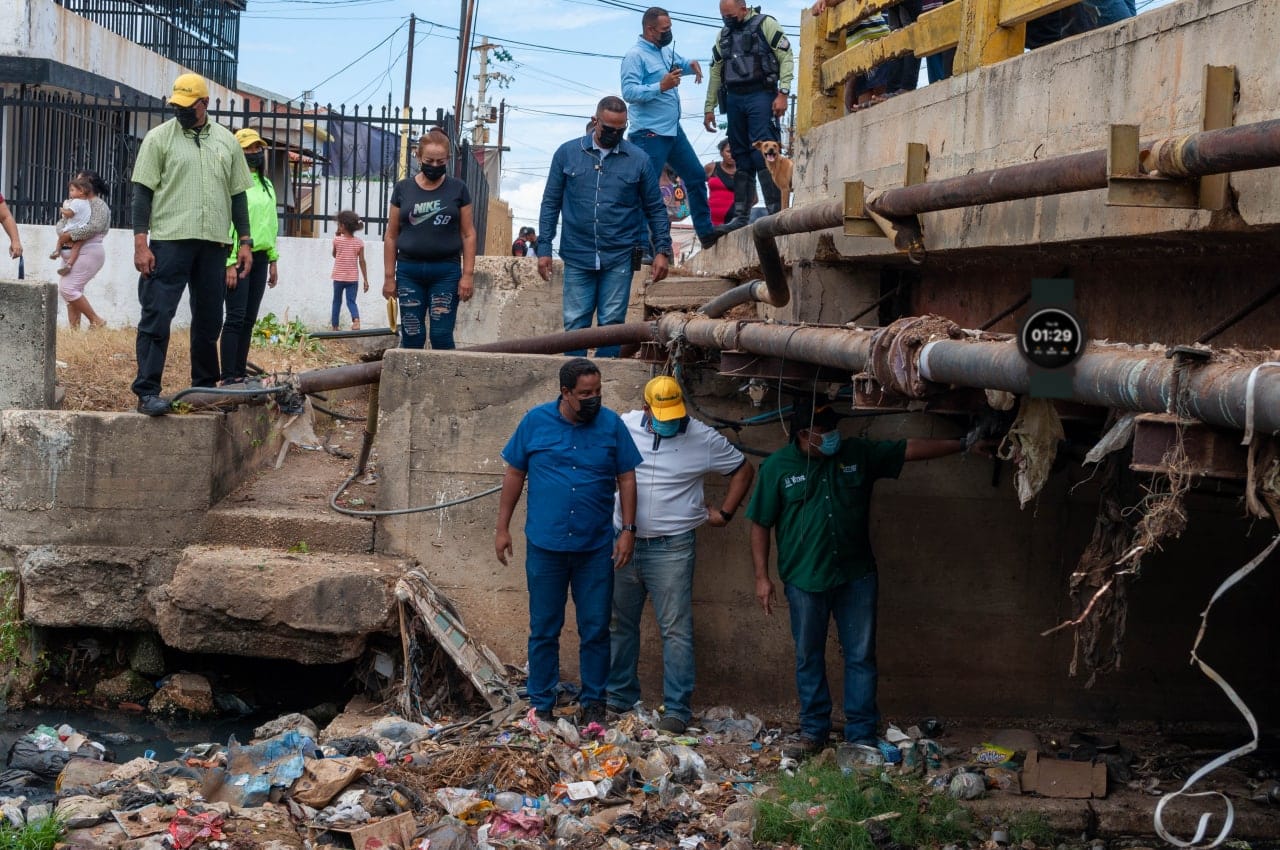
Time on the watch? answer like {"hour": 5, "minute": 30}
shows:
{"hour": 1, "minute": 29}
